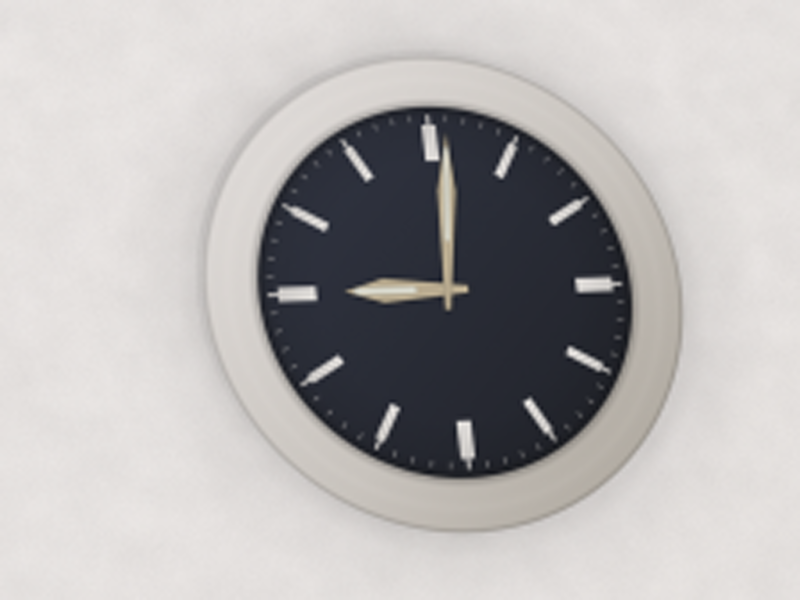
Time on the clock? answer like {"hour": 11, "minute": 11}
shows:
{"hour": 9, "minute": 1}
